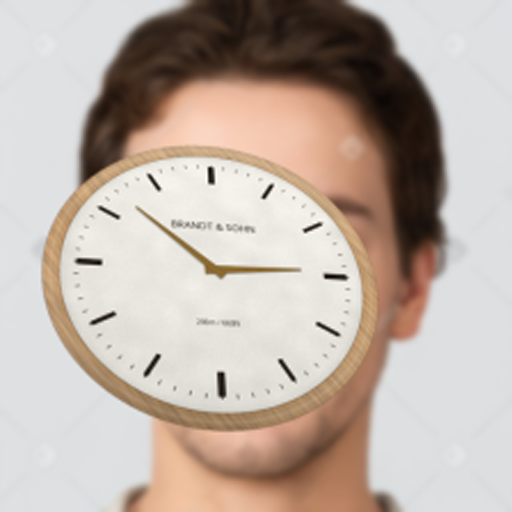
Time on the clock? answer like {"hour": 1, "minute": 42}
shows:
{"hour": 2, "minute": 52}
